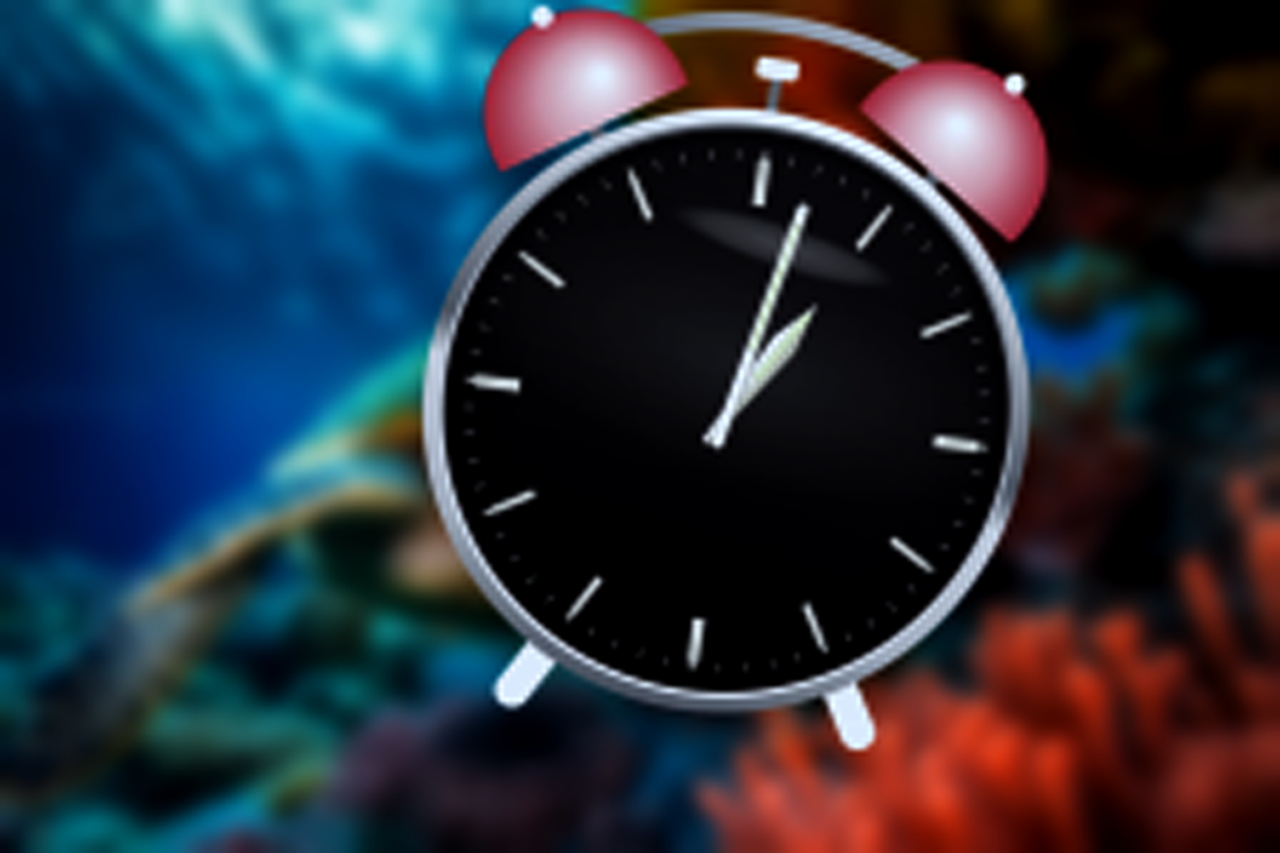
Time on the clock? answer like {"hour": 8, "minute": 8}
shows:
{"hour": 1, "minute": 2}
